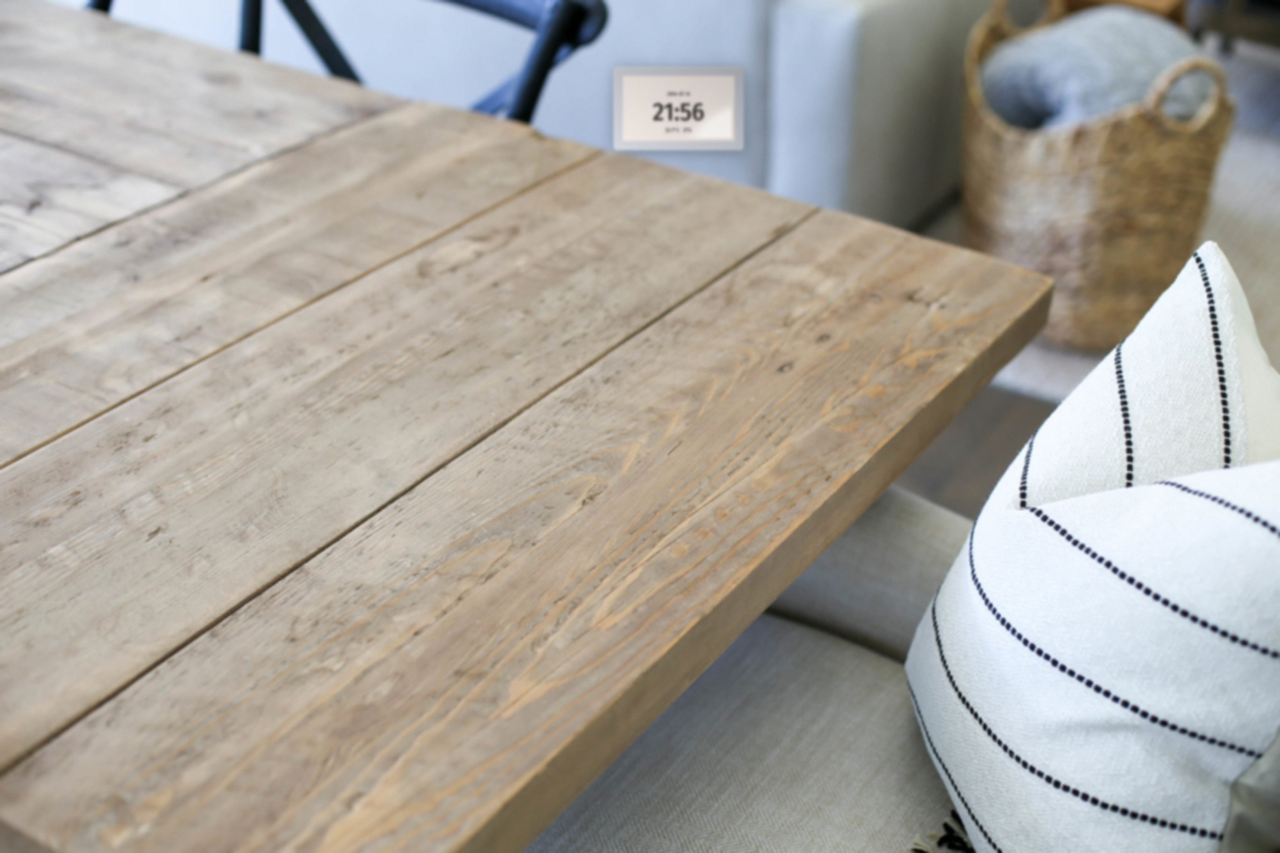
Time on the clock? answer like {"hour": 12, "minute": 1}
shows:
{"hour": 21, "minute": 56}
